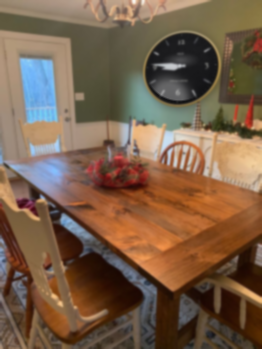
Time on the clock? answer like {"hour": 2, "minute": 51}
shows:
{"hour": 8, "minute": 46}
